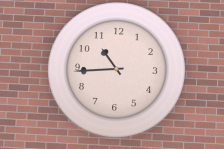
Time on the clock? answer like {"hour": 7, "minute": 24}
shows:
{"hour": 10, "minute": 44}
